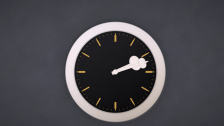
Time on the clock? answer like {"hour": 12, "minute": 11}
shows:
{"hour": 2, "minute": 12}
